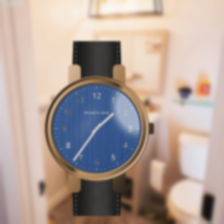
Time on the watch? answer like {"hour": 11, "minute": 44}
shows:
{"hour": 1, "minute": 36}
